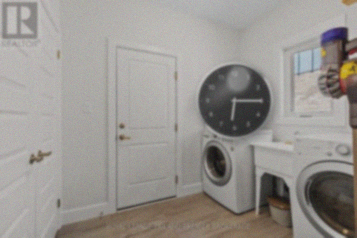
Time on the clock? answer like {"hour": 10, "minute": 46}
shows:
{"hour": 6, "minute": 15}
